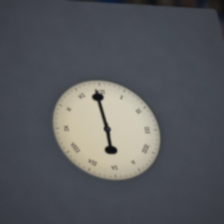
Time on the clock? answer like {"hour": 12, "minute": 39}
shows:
{"hour": 5, "minute": 59}
